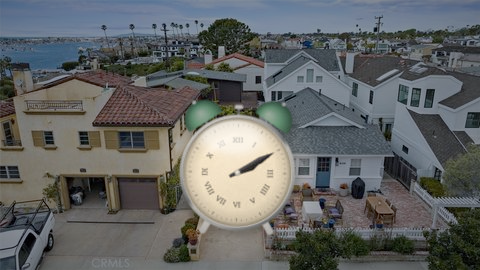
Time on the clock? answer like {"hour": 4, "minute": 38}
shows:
{"hour": 2, "minute": 10}
